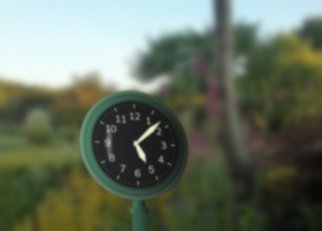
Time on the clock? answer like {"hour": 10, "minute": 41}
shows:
{"hour": 5, "minute": 8}
